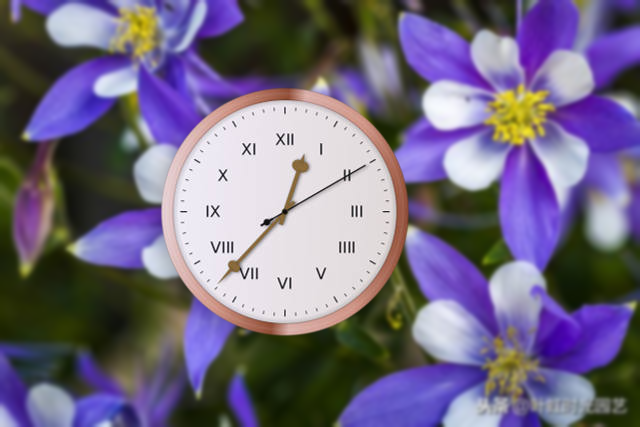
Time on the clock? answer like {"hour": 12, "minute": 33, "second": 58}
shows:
{"hour": 12, "minute": 37, "second": 10}
